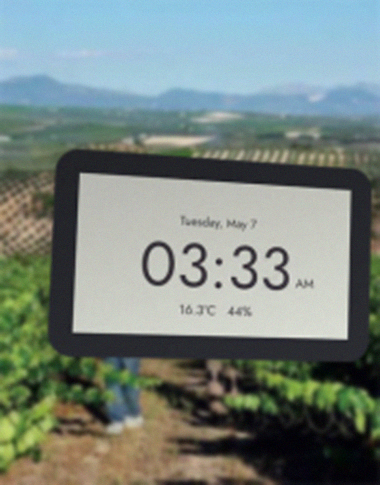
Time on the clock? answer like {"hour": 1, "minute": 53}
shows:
{"hour": 3, "minute": 33}
